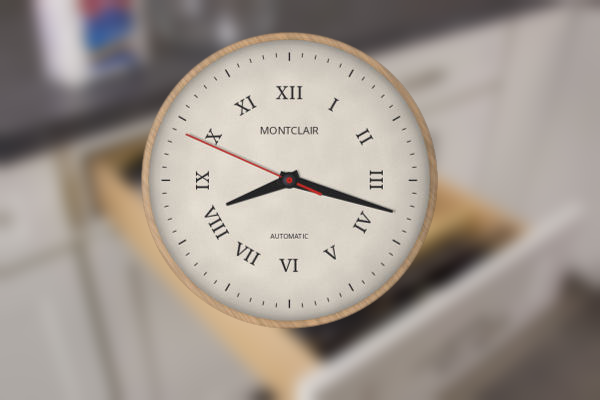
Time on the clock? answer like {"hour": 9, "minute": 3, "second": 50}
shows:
{"hour": 8, "minute": 17, "second": 49}
